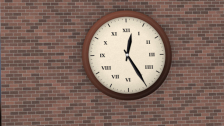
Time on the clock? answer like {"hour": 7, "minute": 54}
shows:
{"hour": 12, "minute": 25}
